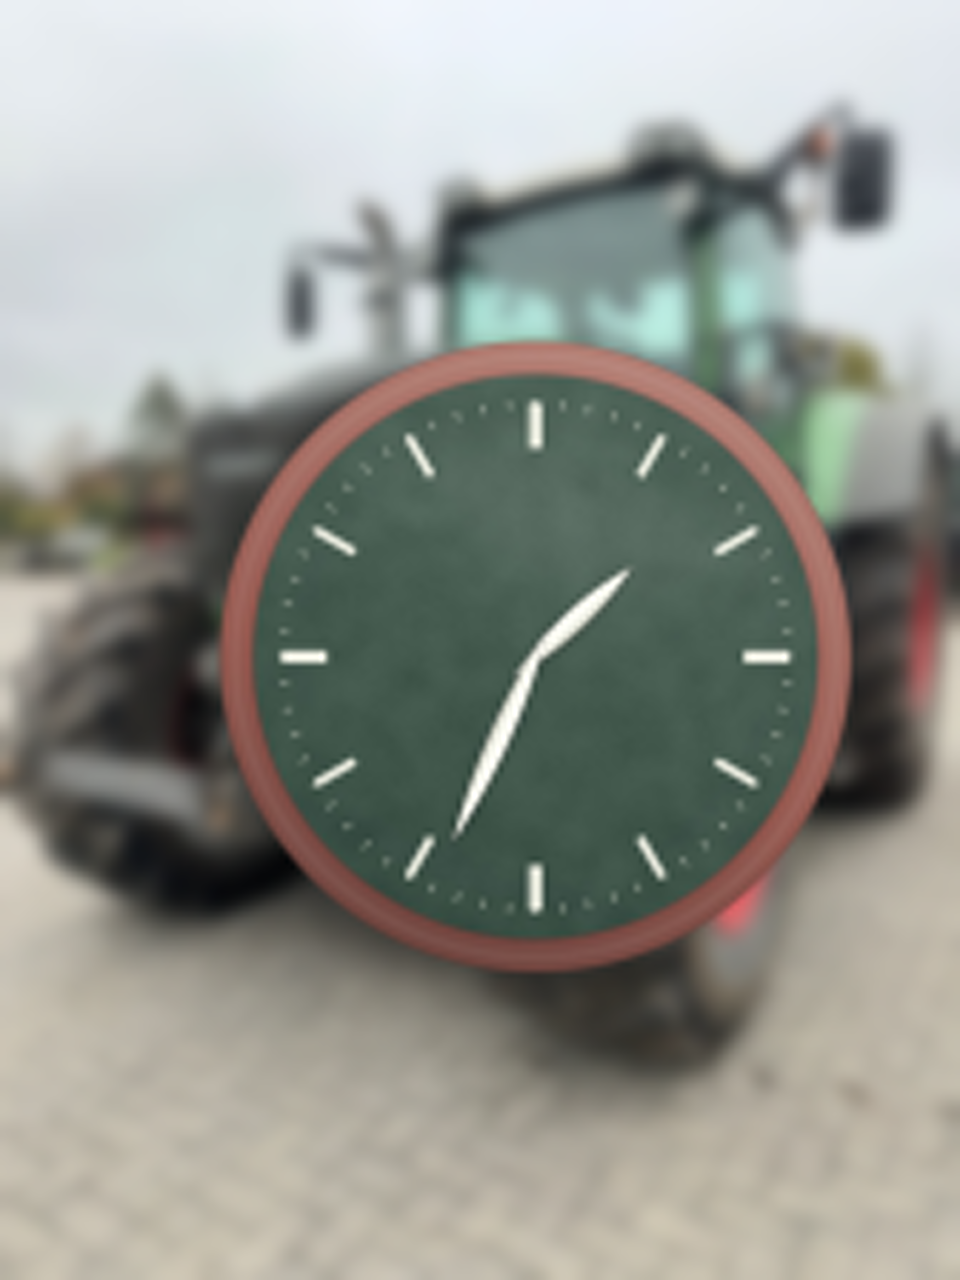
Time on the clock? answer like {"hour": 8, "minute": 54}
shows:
{"hour": 1, "minute": 34}
